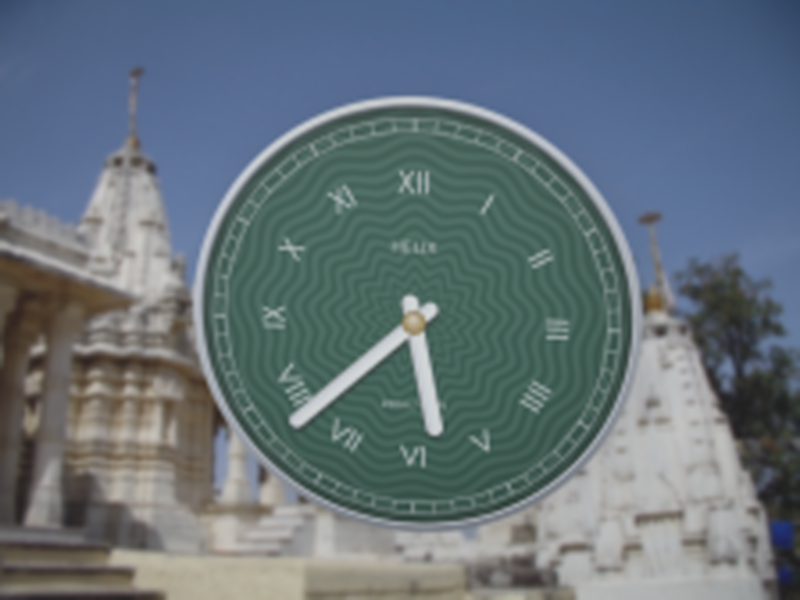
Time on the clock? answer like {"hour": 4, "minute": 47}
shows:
{"hour": 5, "minute": 38}
